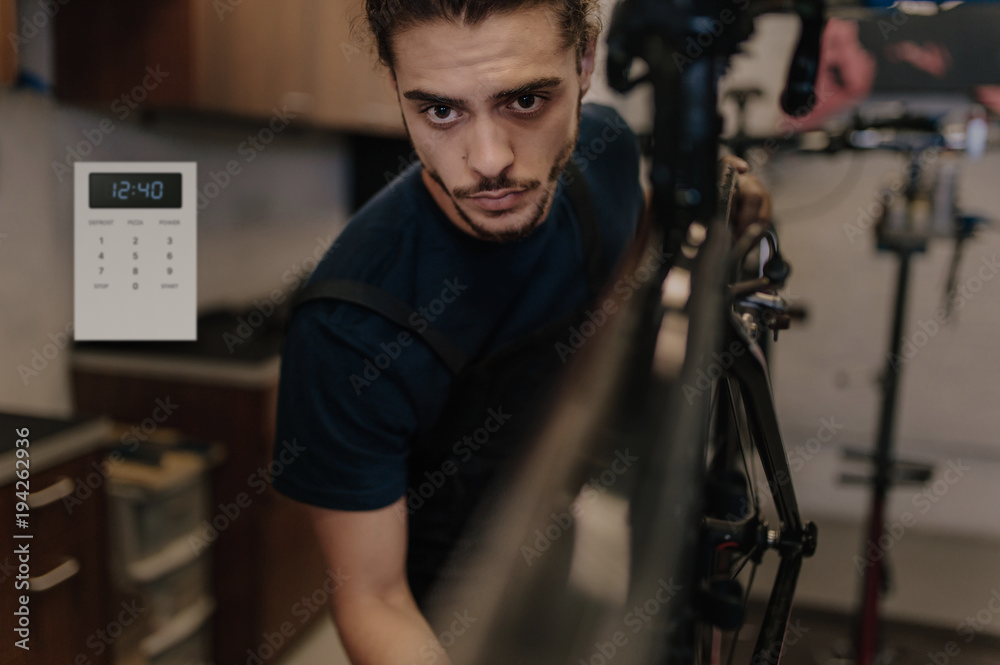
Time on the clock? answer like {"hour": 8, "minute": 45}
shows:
{"hour": 12, "minute": 40}
